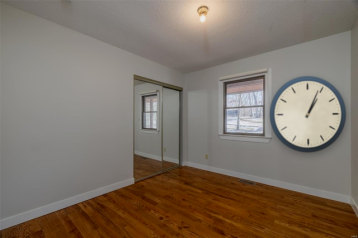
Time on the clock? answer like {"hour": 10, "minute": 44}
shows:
{"hour": 1, "minute": 4}
